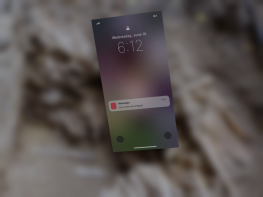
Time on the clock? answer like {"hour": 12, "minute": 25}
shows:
{"hour": 6, "minute": 12}
